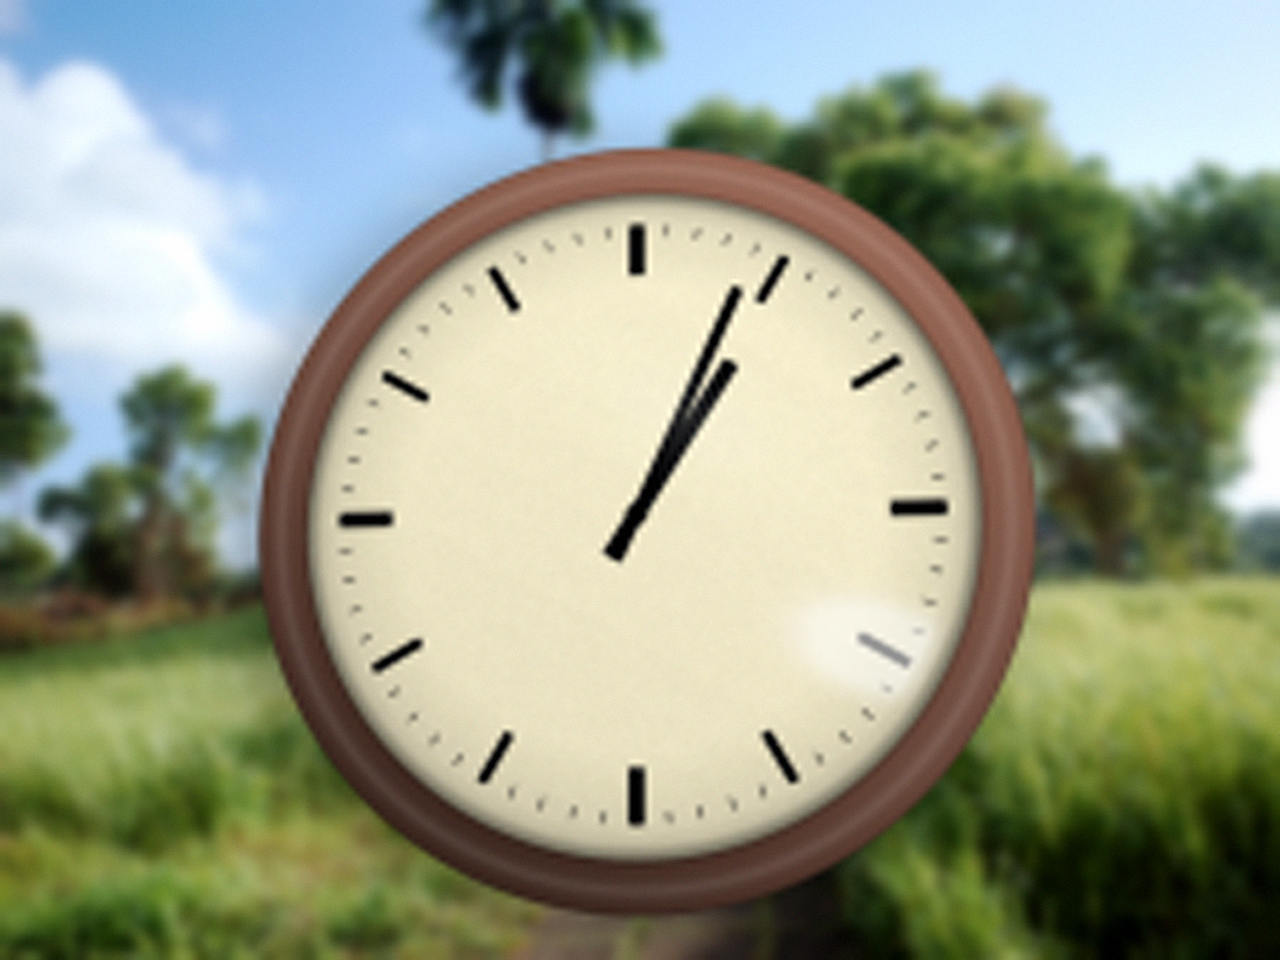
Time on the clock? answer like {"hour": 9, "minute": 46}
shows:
{"hour": 1, "minute": 4}
